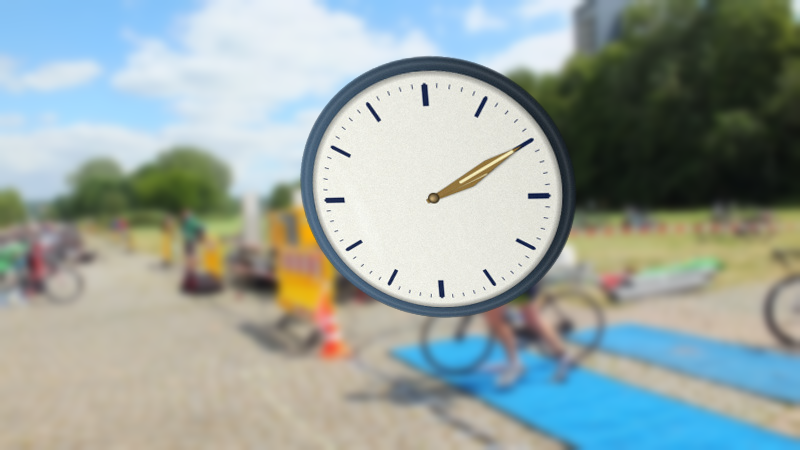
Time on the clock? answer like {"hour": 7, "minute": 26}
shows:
{"hour": 2, "minute": 10}
